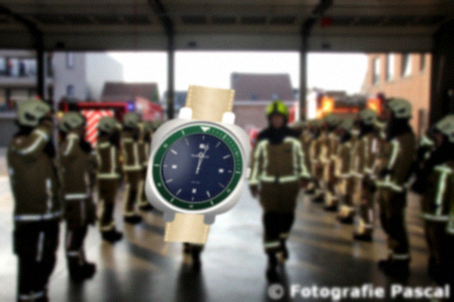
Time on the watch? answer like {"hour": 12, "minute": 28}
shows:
{"hour": 12, "minute": 2}
